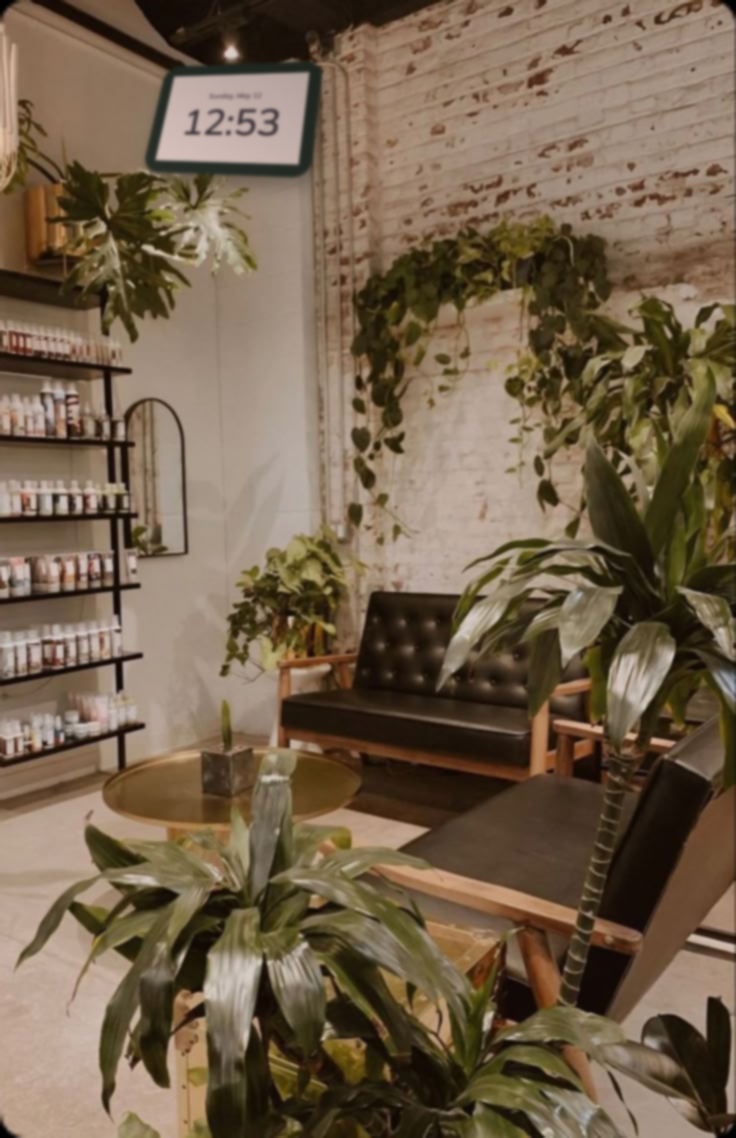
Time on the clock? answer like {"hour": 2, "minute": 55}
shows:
{"hour": 12, "minute": 53}
